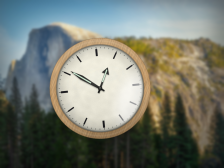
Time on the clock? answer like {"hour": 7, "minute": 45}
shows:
{"hour": 12, "minute": 51}
